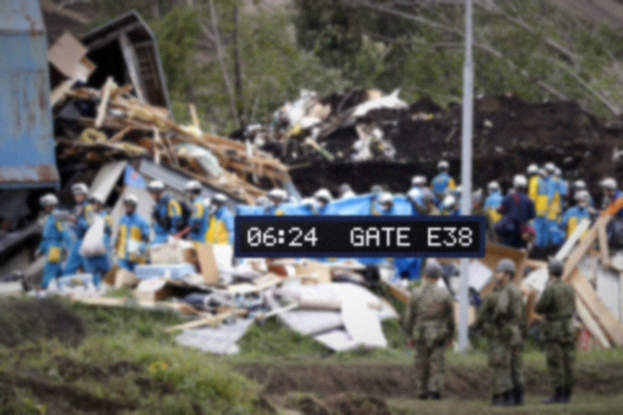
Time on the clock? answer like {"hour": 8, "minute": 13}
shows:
{"hour": 6, "minute": 24}
